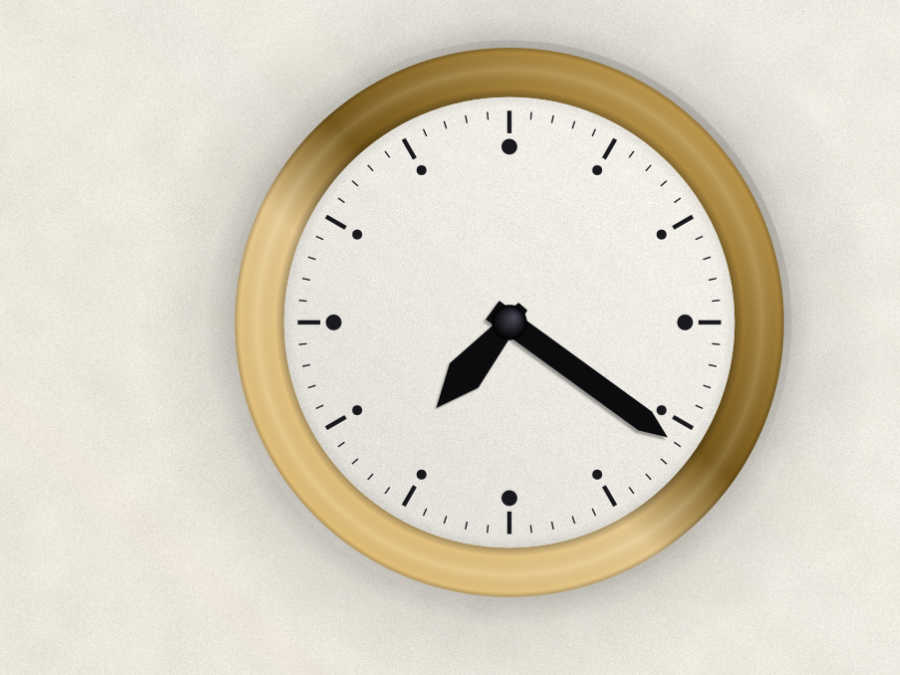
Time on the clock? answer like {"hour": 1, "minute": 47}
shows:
{"hour": 7, "minute": 21}
